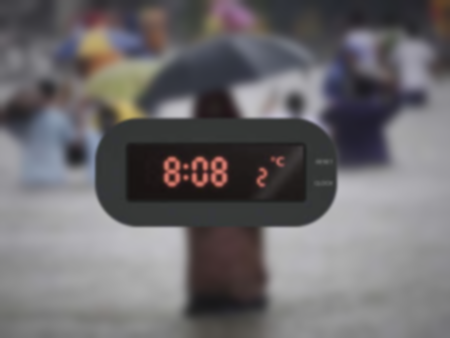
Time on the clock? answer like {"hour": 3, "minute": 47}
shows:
{"hour": 8, "minute": 8}
